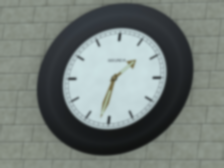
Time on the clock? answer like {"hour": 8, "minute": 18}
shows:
{"hour": 1, "minute": 32}
